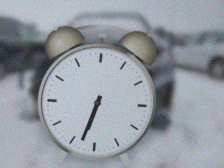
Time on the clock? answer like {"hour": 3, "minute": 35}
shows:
{"hour": 6, "minute": 33}
